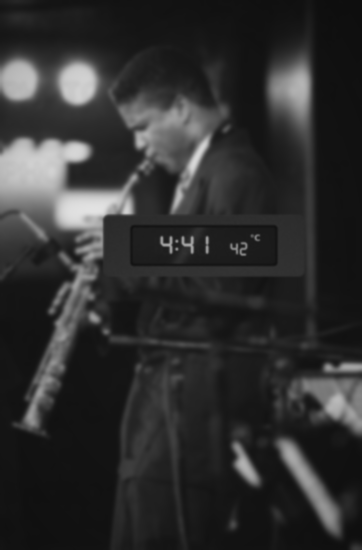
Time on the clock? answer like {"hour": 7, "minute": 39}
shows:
{"hour": 4, "minute": 41}
